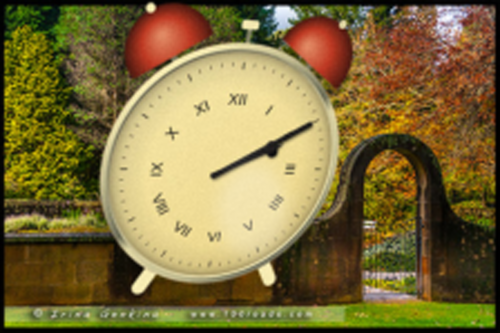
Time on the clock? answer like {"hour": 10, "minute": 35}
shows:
{"hour": 2, "minute": 10}
